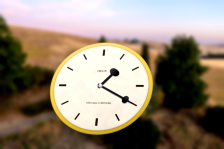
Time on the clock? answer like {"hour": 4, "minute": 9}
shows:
{"hour": 1, "minute": 20}
